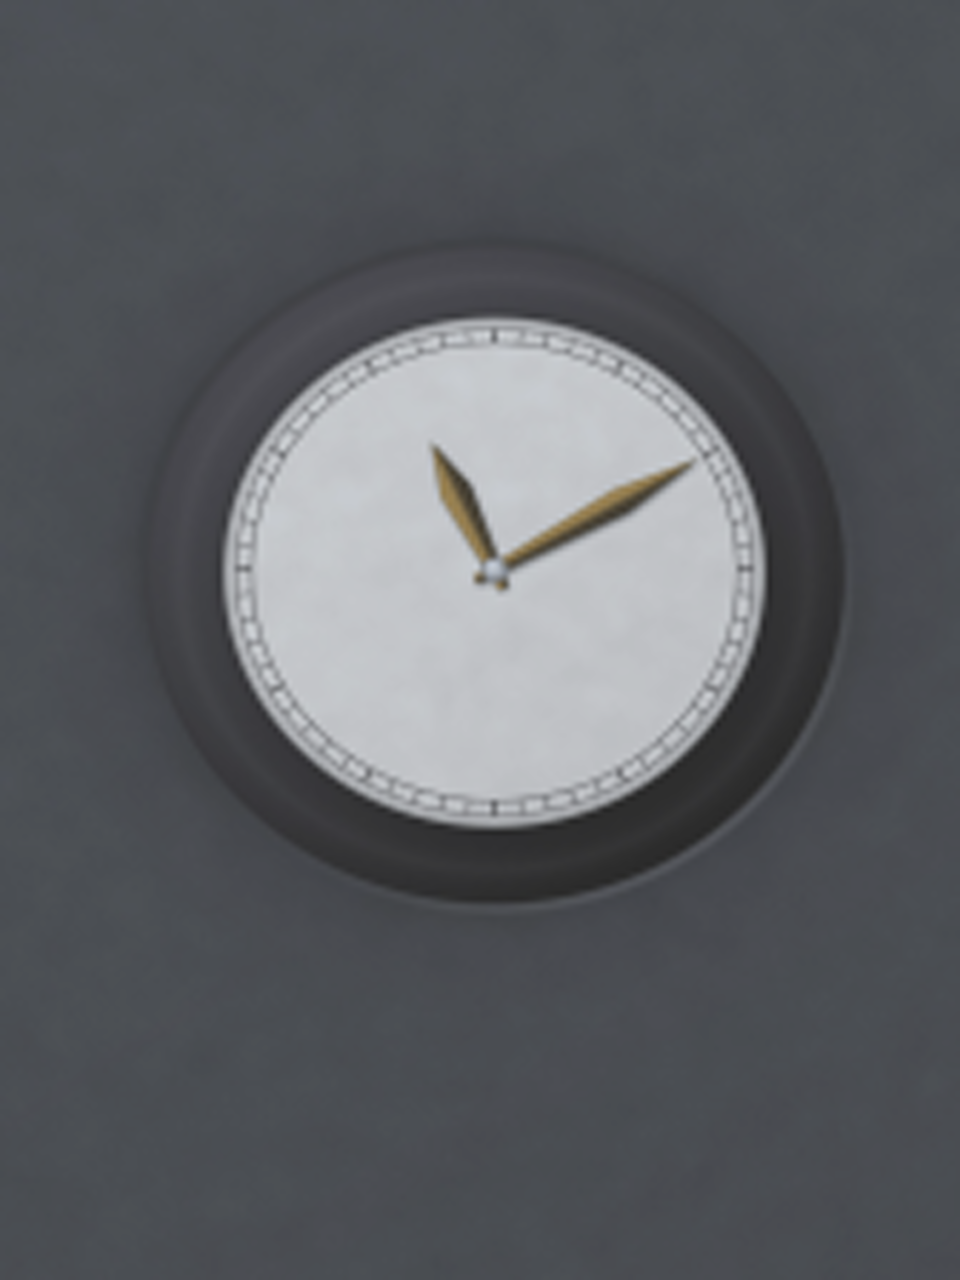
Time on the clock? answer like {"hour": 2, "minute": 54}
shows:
{"hour": 11, "minute": 10}
